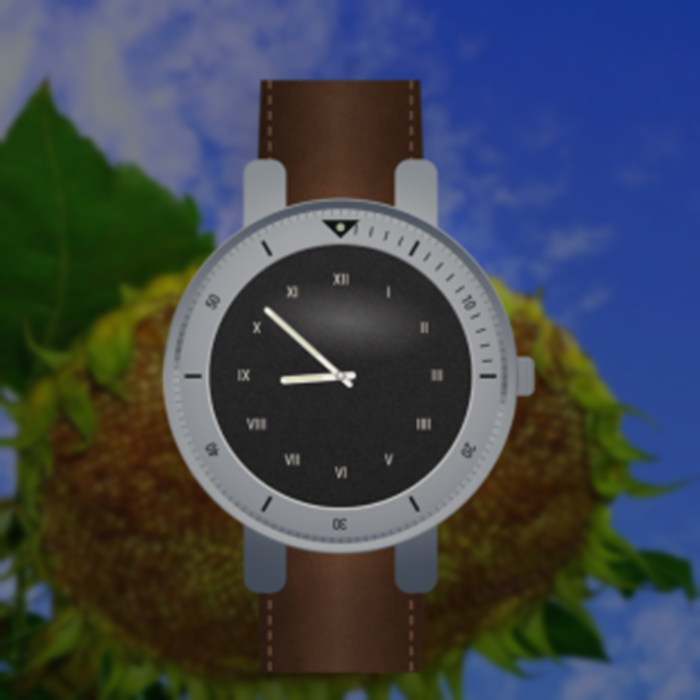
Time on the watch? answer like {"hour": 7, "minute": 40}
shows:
{"hour": 8, "minute": 52}
